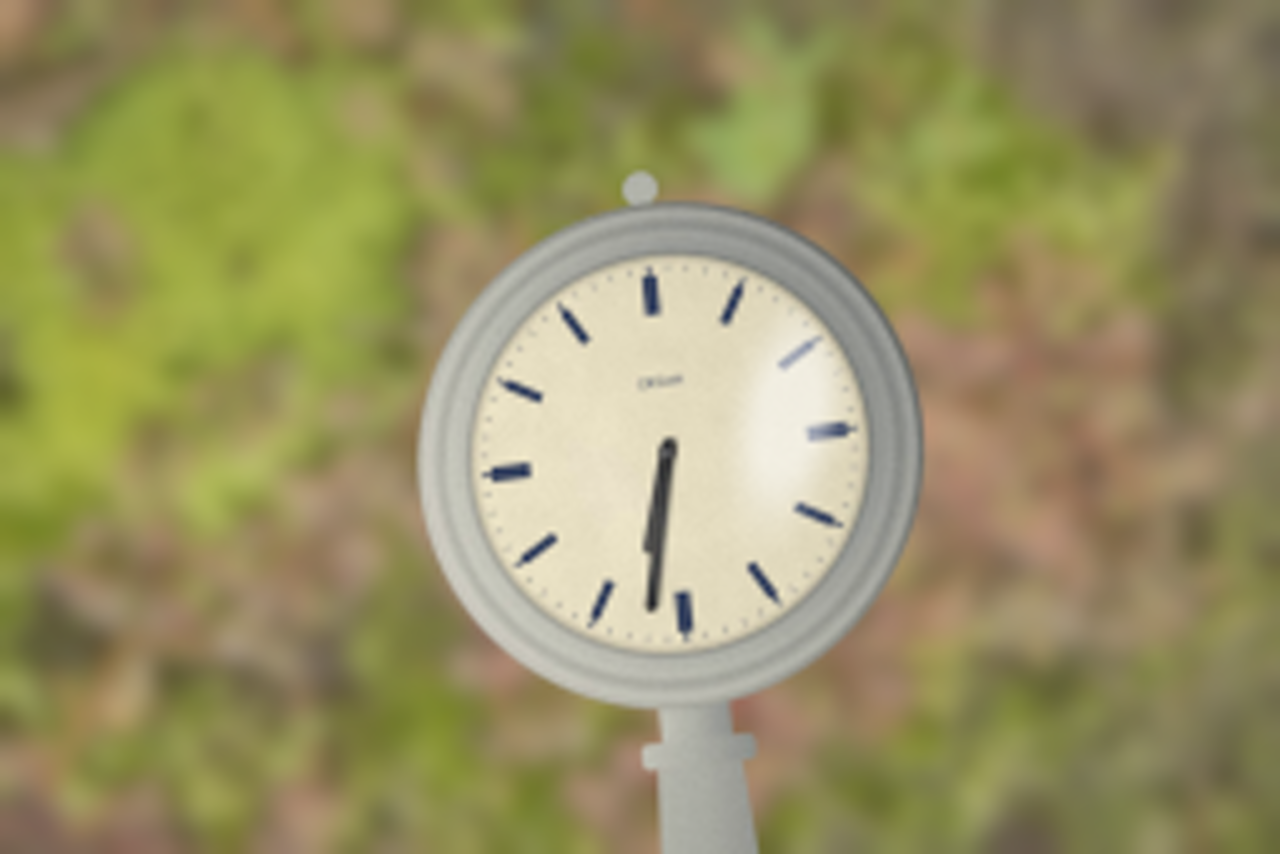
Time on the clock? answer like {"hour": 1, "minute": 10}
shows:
{"hour": 6, "minute": 32}
